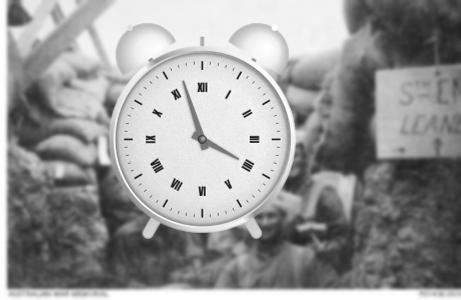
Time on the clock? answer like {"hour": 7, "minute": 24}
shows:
{"hour": 3, "minute": 57}
